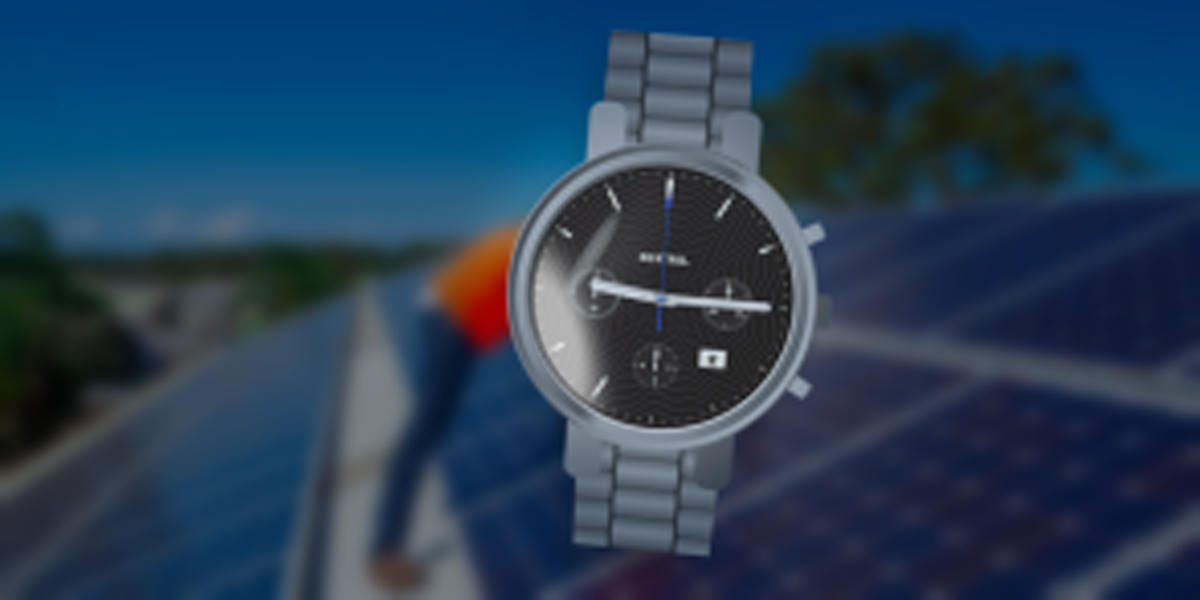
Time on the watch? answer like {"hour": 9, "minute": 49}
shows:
{"hour": 9, "minute": 15}
